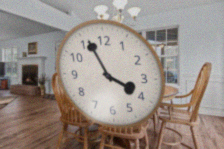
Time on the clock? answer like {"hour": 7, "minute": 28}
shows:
{"hour": 3, "minute": 56}
